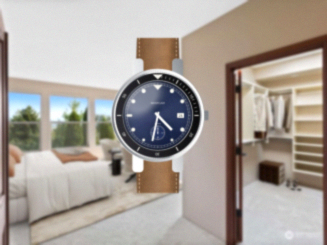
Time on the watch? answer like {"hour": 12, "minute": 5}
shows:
{"hour": 4, "minute": 32}
